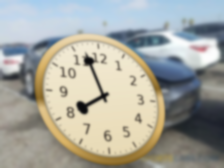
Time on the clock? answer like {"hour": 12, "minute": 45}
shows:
{"hour": 7, "minute": 57}
